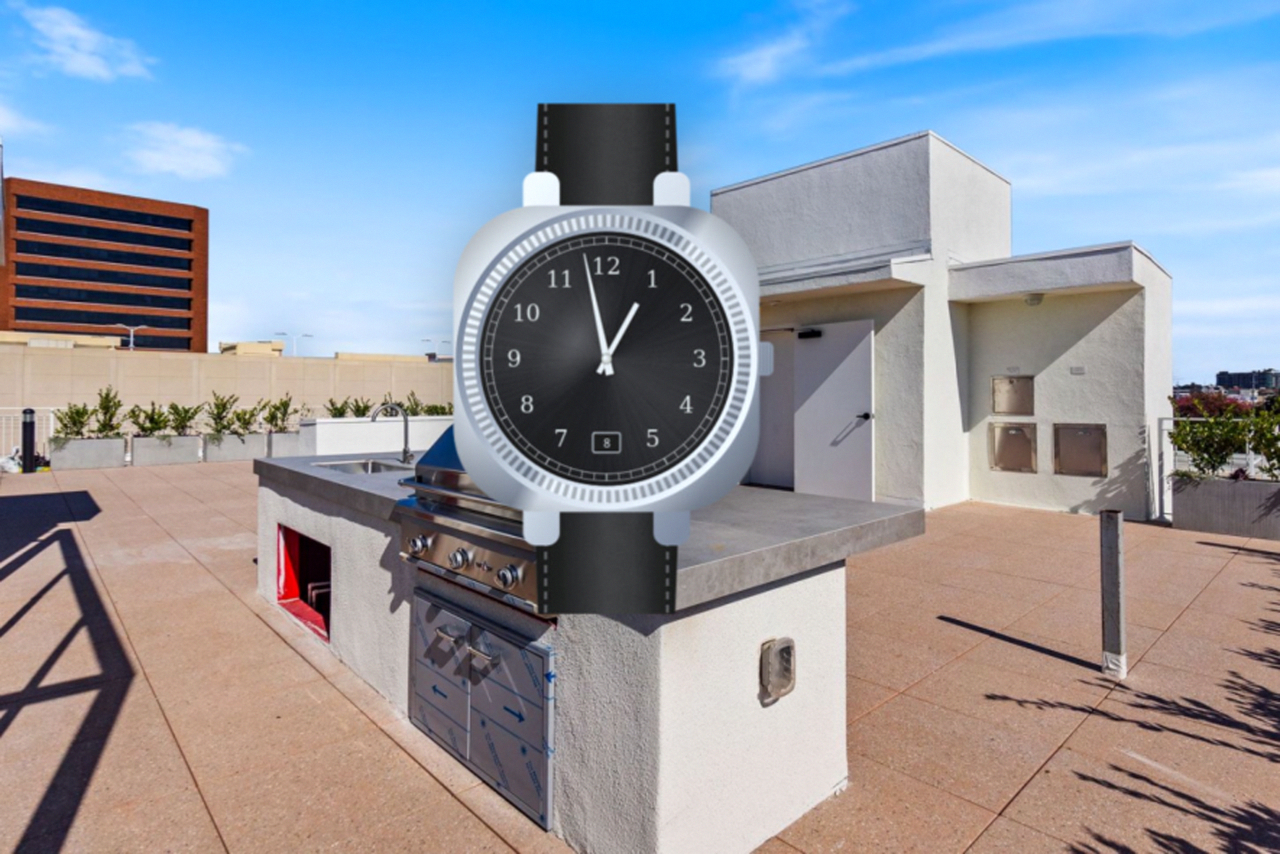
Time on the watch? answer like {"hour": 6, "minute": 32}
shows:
{"hour": 12, "minute": 58}
